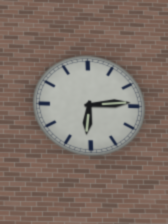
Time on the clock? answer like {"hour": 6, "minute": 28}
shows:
{"hour": 6, "minute": 14}
